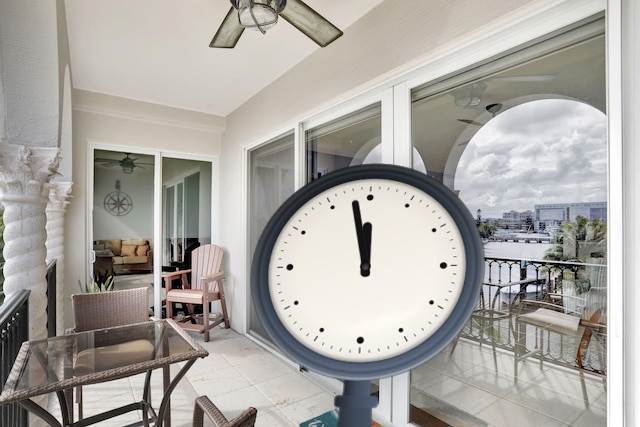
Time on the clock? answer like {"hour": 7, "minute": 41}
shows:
{"hour": 11, "minute": 58}
